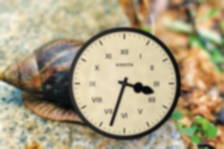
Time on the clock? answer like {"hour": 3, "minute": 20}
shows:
{"hour": 3, "minute": 33}
